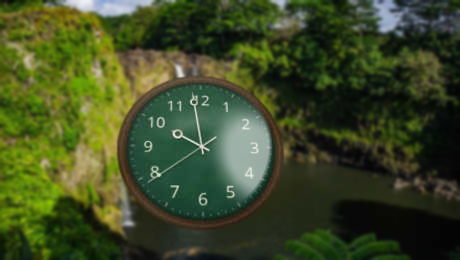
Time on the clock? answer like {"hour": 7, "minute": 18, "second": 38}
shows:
{"hour": 9, "minute": 58, "second": 39}
